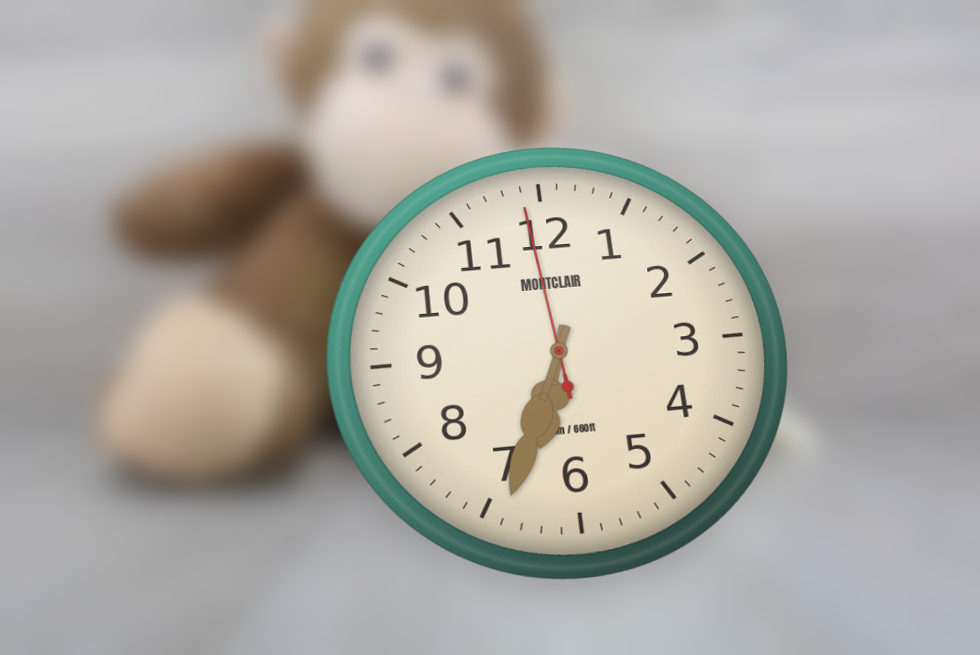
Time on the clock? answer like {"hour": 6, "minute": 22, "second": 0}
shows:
{"hour": 6, "minute": 33, "second": 59}
